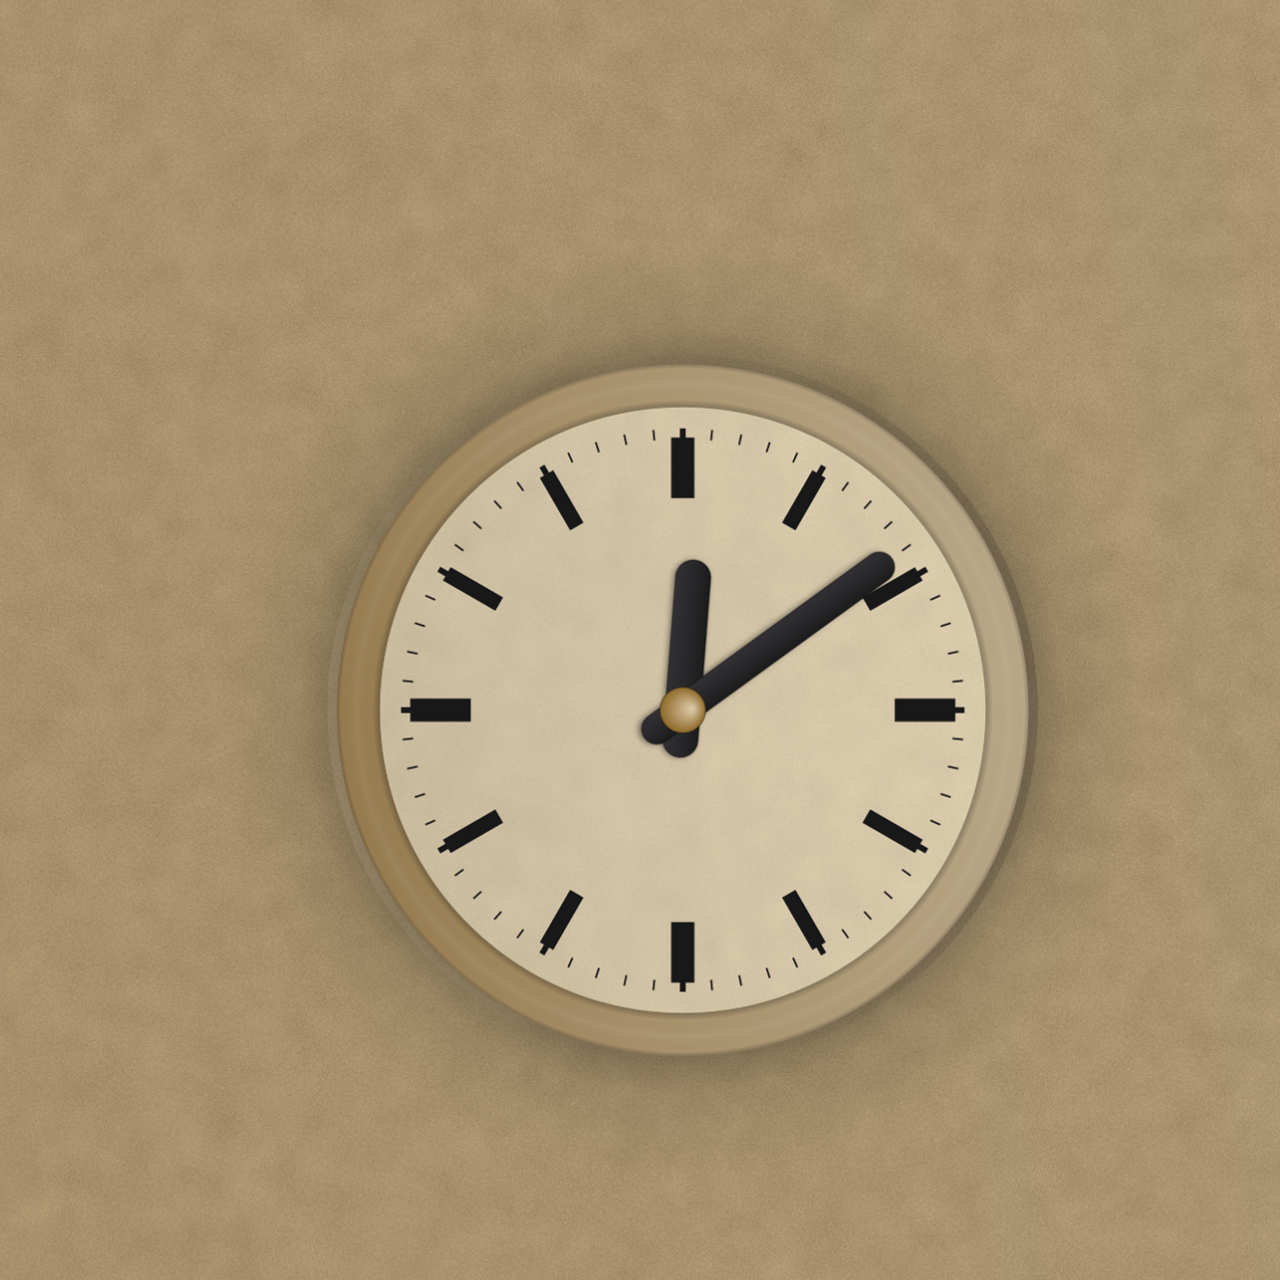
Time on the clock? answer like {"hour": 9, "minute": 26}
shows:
{"hour": 12, "minute": 9}
